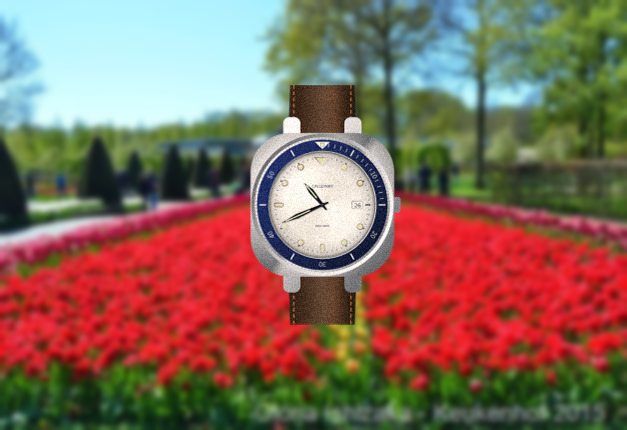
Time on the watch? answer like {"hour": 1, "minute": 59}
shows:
{"hour": 10, "minute": 41}
